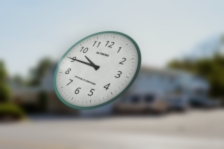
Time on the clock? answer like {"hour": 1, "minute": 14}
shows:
{"hour": 9, "minute": 45}
